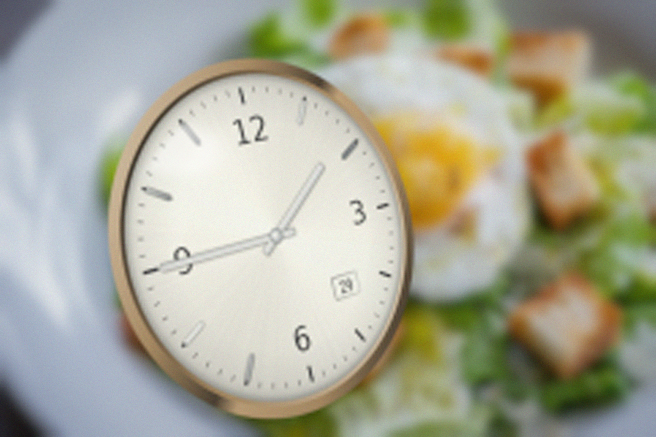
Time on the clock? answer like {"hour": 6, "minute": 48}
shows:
{"hour": 1, "minute": 45}
